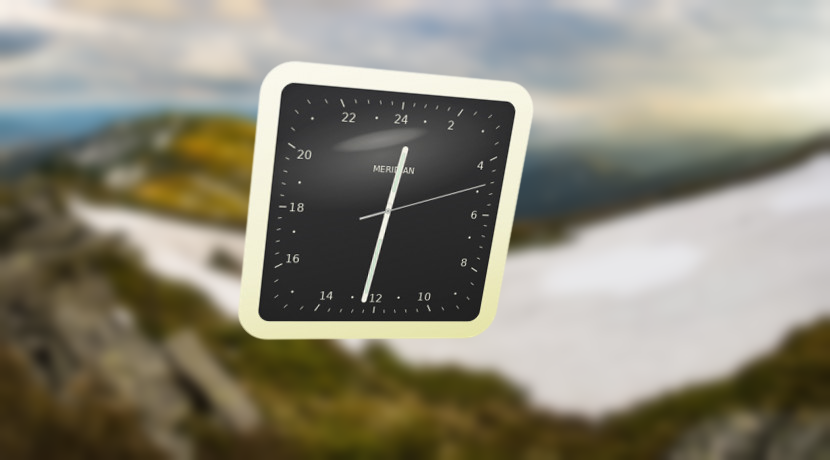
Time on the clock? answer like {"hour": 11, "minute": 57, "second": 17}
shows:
{"hour": 0, "minute": 31, "second": 12}
